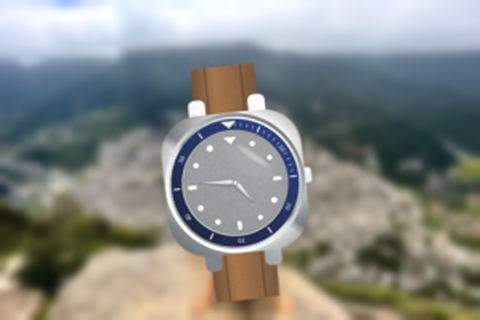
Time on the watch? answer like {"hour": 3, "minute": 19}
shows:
{"hour": 4, "minute": 46}
